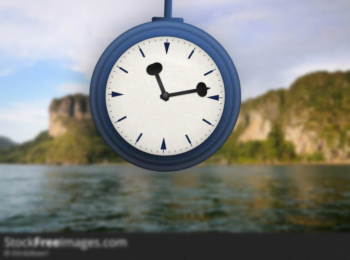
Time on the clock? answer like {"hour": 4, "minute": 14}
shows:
{"hour": 11, "minute": 13}
